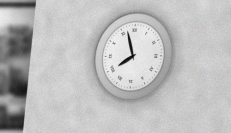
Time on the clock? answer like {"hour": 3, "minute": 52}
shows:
{"hour": 7, "minute": 57}
